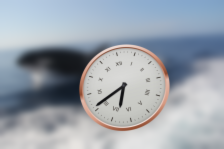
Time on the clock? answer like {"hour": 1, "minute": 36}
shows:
{"hour": 6, "minute": 41}
